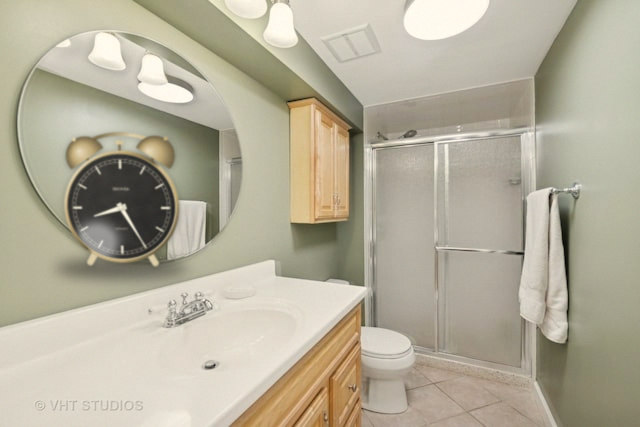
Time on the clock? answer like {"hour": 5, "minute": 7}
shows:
{"hour": 8, "minute": 25}
